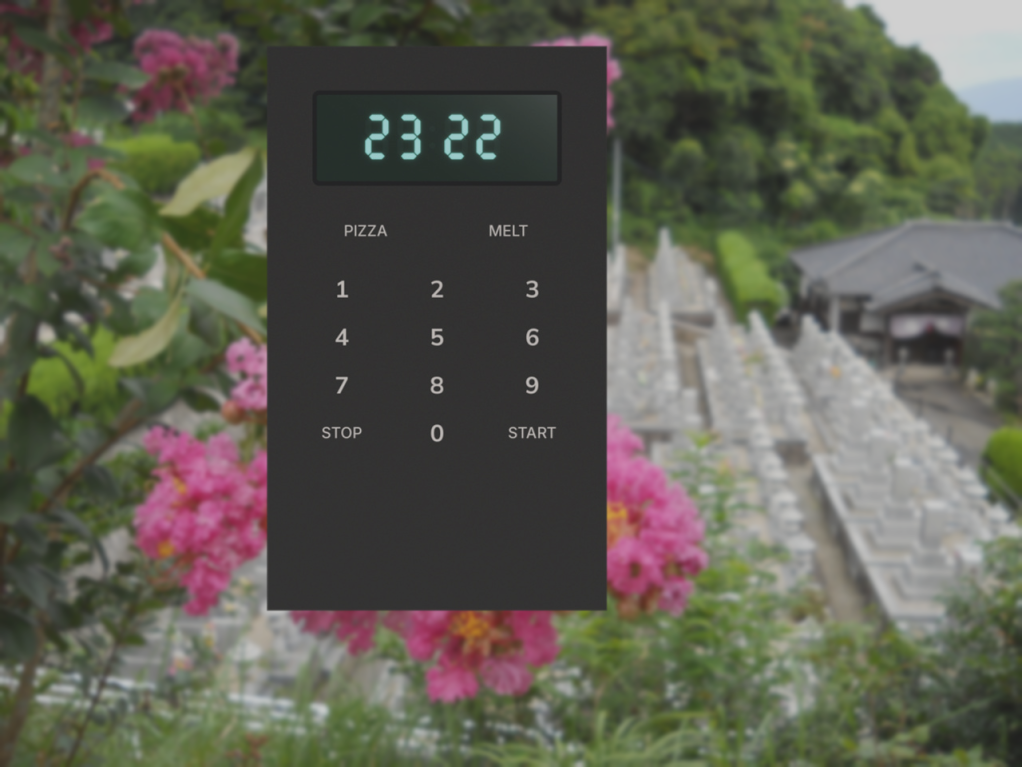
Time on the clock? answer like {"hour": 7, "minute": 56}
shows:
{"hour": 23, "minute": 22}
